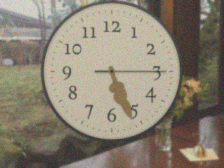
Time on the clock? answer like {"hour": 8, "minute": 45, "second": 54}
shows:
{"hour": 5, "minute": 26, "second": 15}
